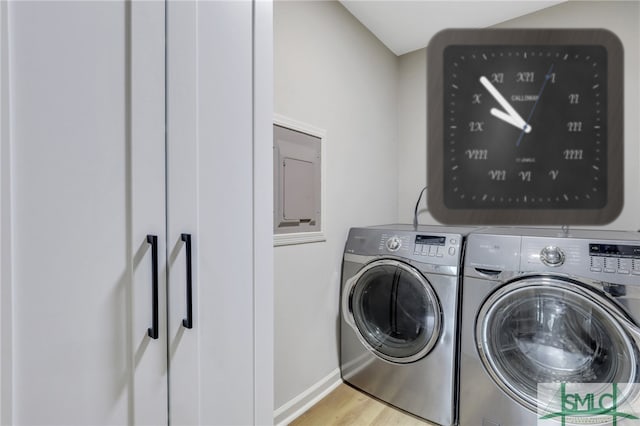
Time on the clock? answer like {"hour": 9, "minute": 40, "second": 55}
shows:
{"hour": 9, "minute": 53, "second": 4}
